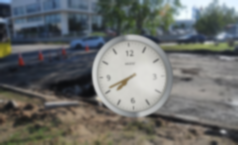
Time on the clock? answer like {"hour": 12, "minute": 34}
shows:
{"hour": 7, "minute": 41}
